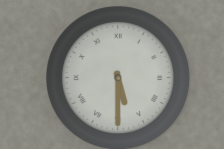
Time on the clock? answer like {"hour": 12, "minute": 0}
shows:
{"hour": 5, "minute": 30}
